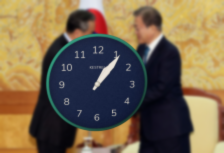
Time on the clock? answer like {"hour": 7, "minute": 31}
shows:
{"hour": 1, "minute": 6}
